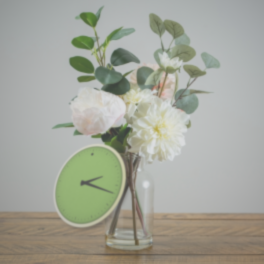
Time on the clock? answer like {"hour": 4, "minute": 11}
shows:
{"hour": 2, "minute": 17}
